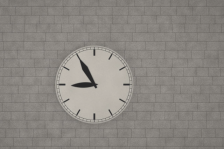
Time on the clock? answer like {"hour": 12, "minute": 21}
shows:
{"hour": 8, "minute": 55}
